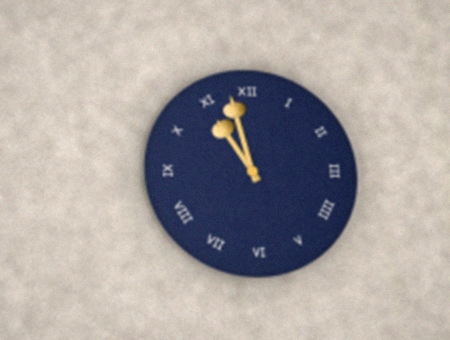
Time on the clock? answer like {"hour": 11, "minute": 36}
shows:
{"hour": 10, "minute": 58}
